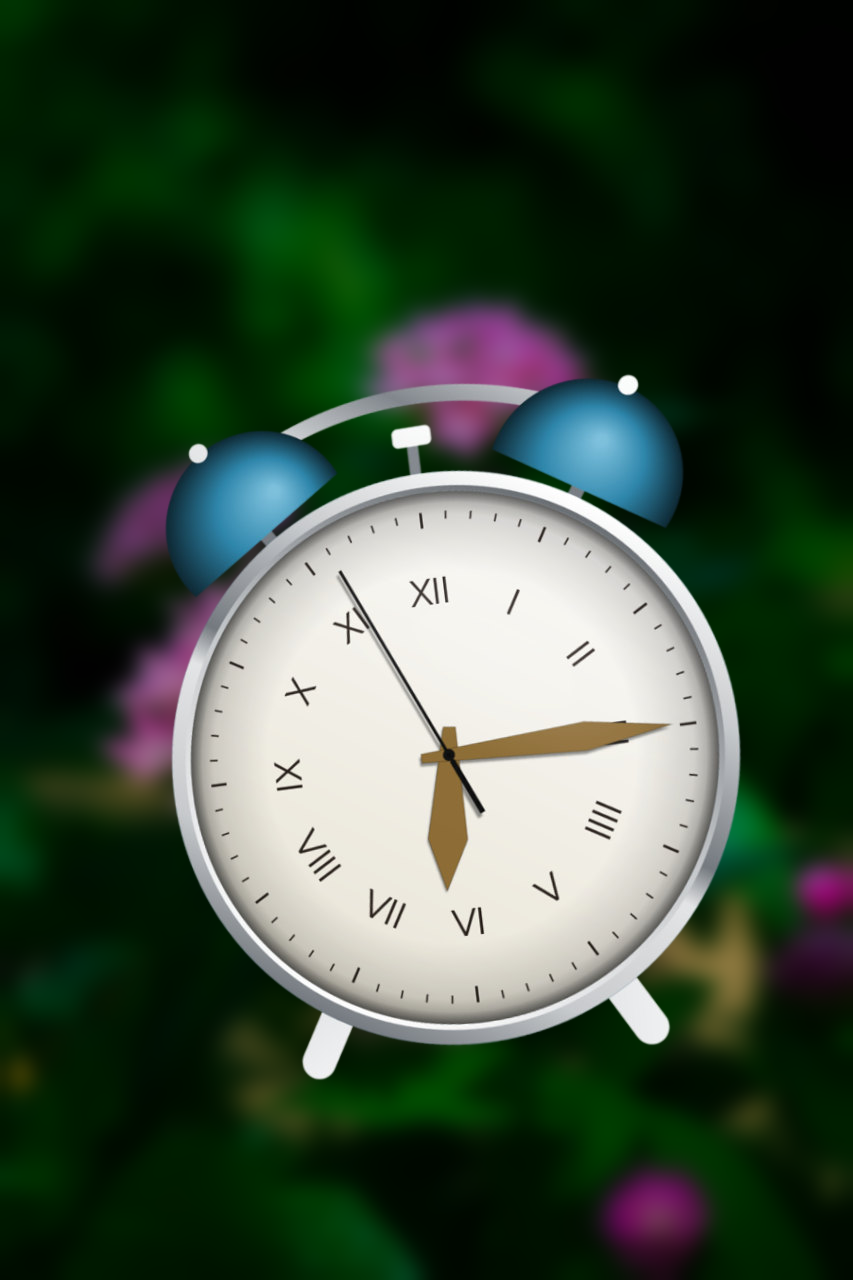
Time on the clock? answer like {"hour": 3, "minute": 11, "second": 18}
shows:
{"hour": 6, "minute": 14, "second": 56}
